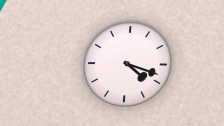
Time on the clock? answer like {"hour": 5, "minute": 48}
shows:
{"hour": 4, "minute": 18}
